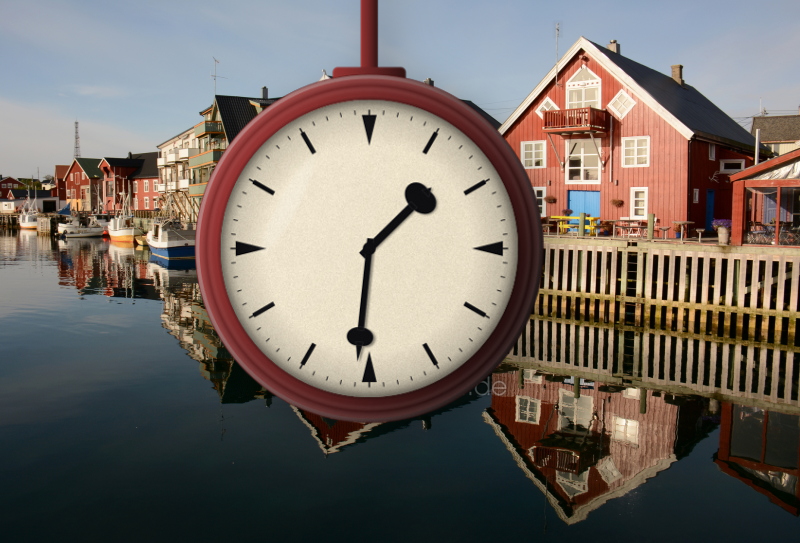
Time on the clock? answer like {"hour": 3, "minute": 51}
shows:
{"hour": 1, "minute": 31}
